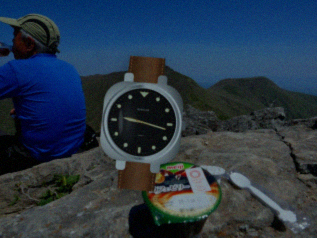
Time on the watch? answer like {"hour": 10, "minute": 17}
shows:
{"hour": 9, "minute": 17}
